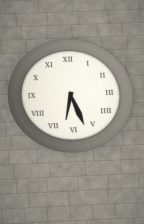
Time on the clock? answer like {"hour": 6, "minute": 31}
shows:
{"hour": 6, "minute": 27}
